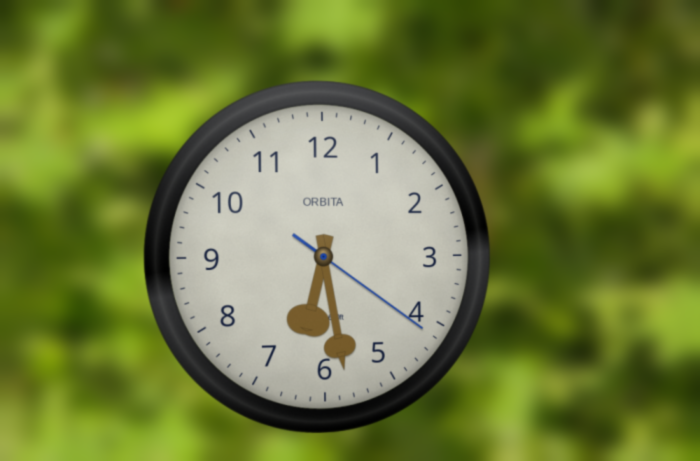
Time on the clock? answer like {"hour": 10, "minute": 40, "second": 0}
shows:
{"hour": 6, "minute": 28, "second": 21}
